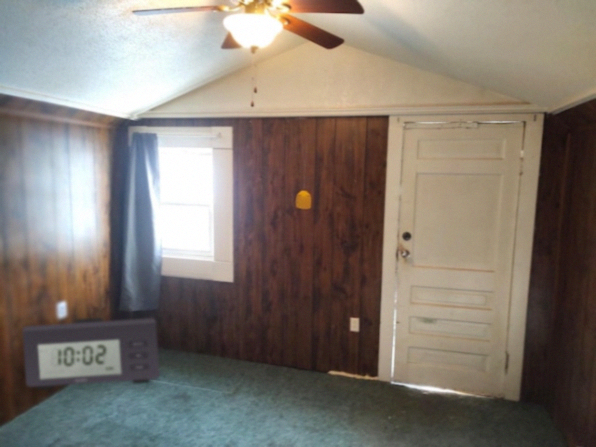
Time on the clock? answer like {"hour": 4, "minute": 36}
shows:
{"hour": 10, "minute": 2}
